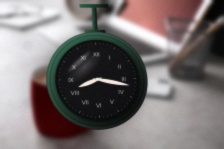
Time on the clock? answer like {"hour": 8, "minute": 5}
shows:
{"hour": 8, "minute": 17}
